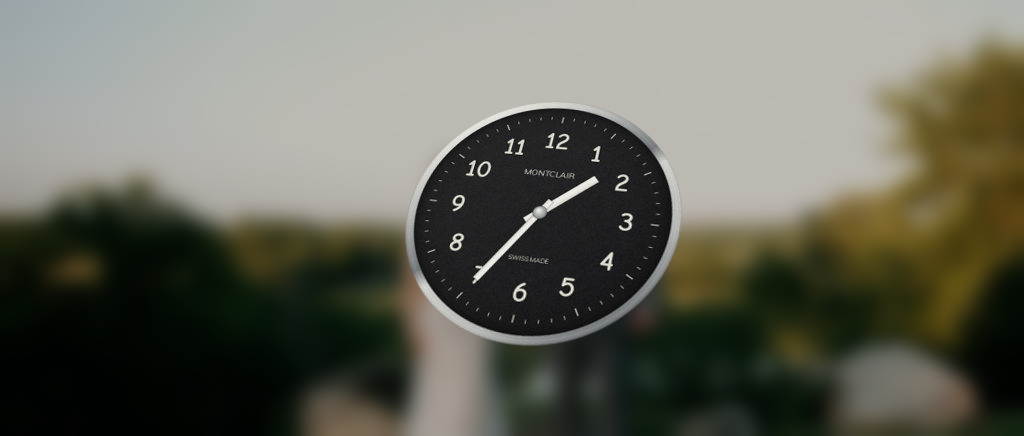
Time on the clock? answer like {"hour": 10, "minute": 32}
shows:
{"hour": 1, "minute": 35}
